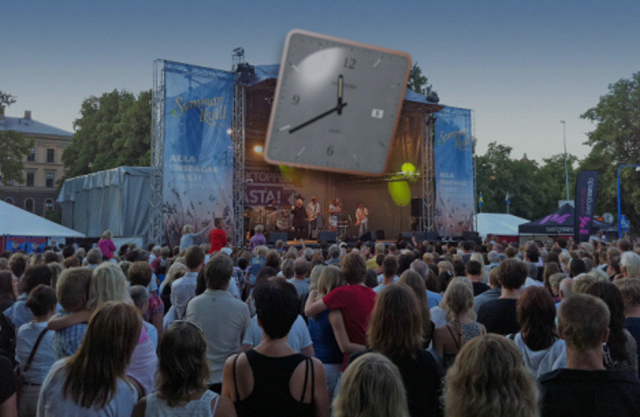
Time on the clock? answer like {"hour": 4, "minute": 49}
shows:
{"hour": 11, "minute": 39}
